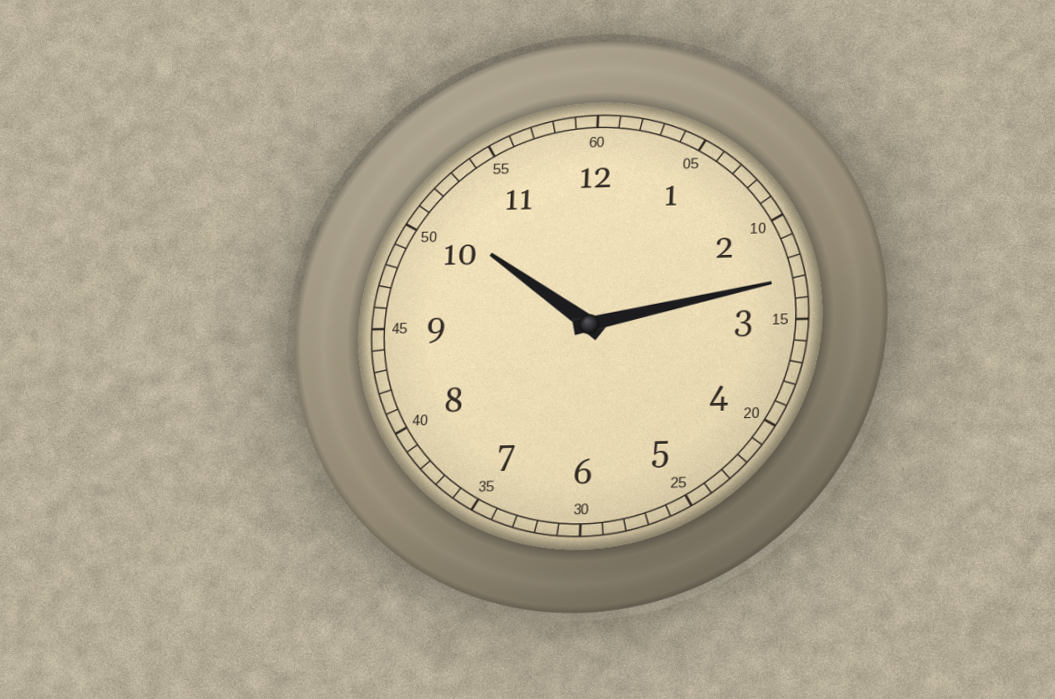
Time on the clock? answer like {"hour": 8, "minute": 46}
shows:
{"hour": 10, "minute": 13}
